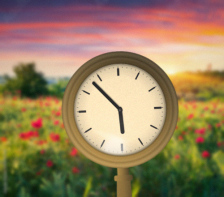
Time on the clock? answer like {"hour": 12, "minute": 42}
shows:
{"hour": 5, "minute": 53}
